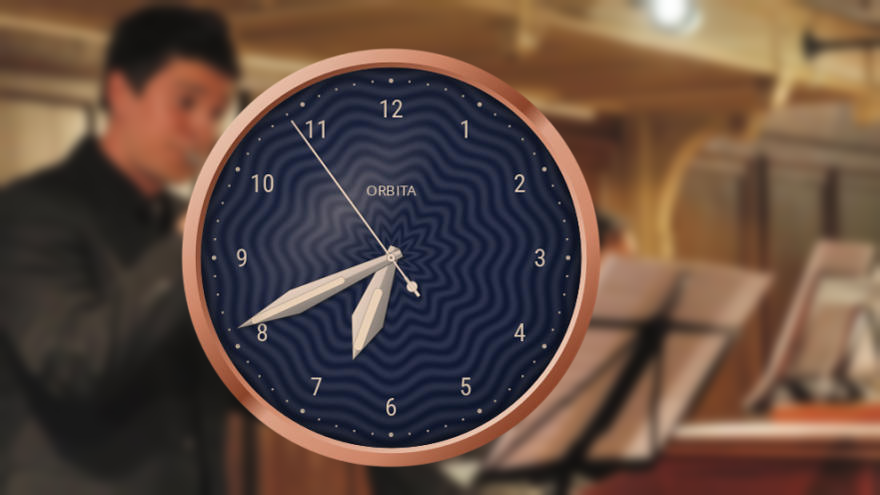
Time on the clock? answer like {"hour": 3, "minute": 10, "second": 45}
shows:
{"hour": 6, "minute": 40, "second": 54}
